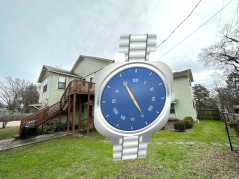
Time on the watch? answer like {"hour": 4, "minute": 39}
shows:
{"hour": 4, "minute": 55}
